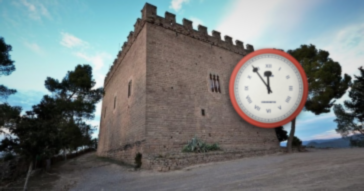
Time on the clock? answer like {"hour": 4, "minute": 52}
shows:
{"hour": 11, "minute": 54}
